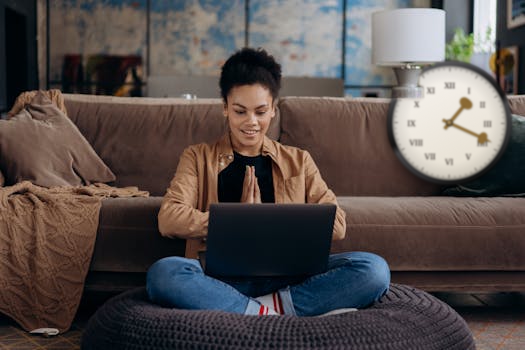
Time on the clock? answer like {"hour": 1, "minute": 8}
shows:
{"hour": 1, "minute": 19}
